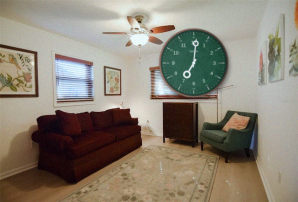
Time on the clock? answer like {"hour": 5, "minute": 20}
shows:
{"hour": 7, "minute": 1}
